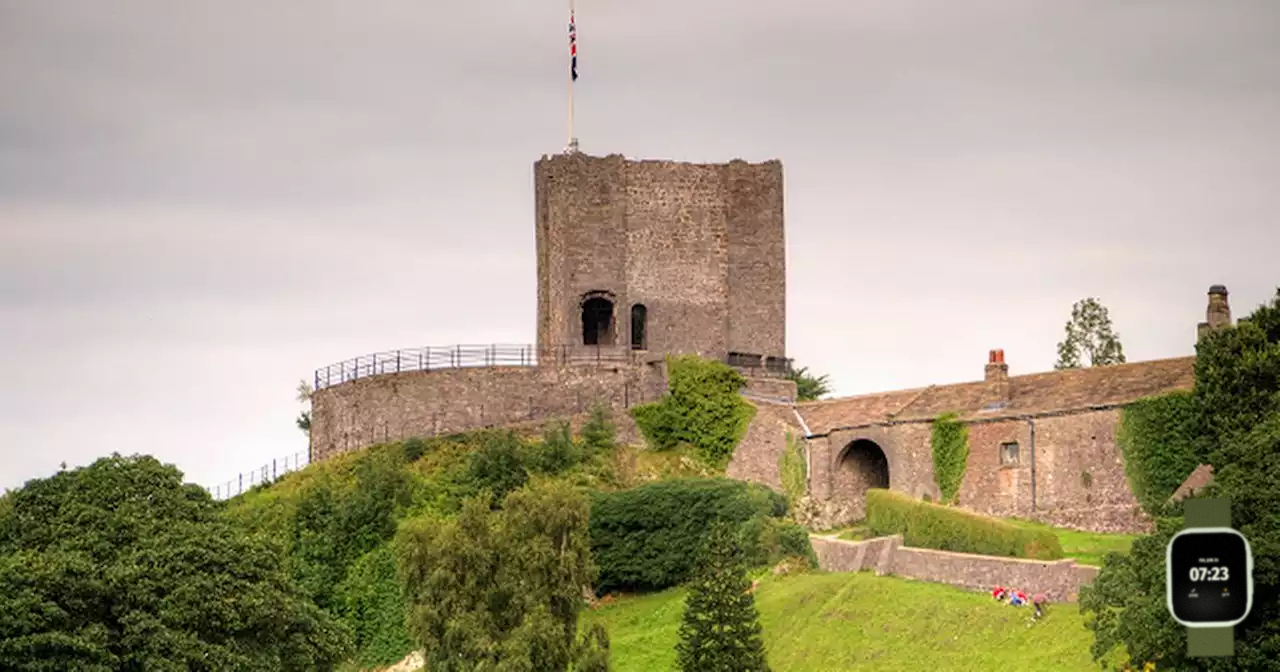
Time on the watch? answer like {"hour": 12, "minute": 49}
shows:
{"hour": 7, "minute": 23}
